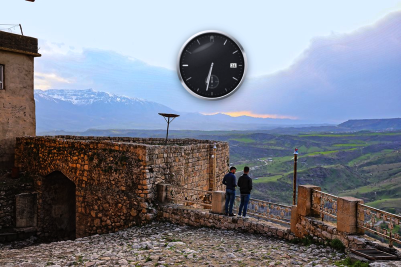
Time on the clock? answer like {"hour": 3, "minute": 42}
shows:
{"hour": 6, "minute": 32}
